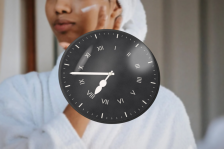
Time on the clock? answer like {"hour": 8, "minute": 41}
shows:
{"hour": 7, "minute": 48}
